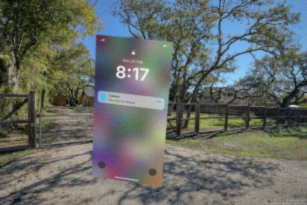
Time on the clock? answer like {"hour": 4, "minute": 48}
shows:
{"hour": 8, "minute": 17}
